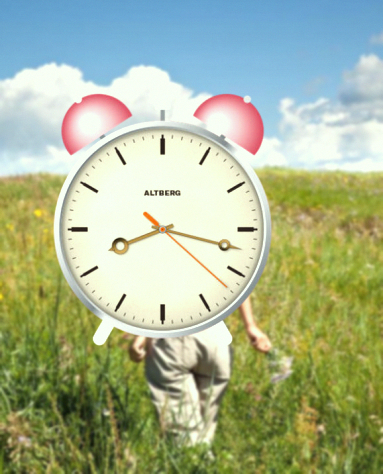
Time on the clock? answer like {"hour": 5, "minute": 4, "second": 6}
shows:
{"hour": 8, "minute": 17, "second": 22}
